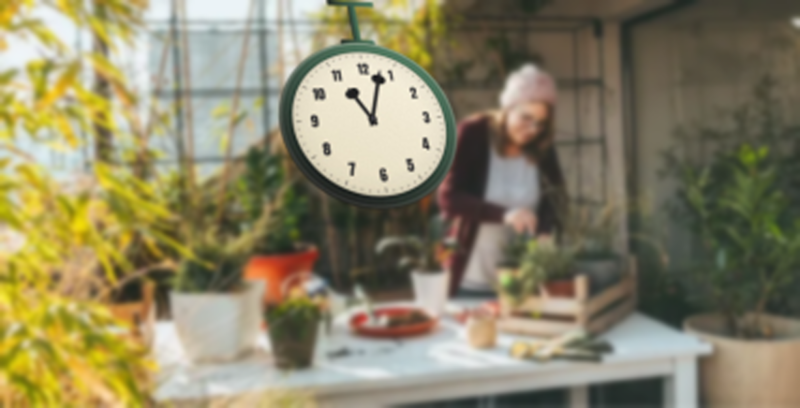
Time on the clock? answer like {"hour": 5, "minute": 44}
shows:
{"hour": 11, "minute": 3}
